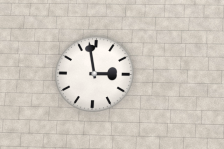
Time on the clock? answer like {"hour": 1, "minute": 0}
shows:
{"hour": 2, "minute": 58}
